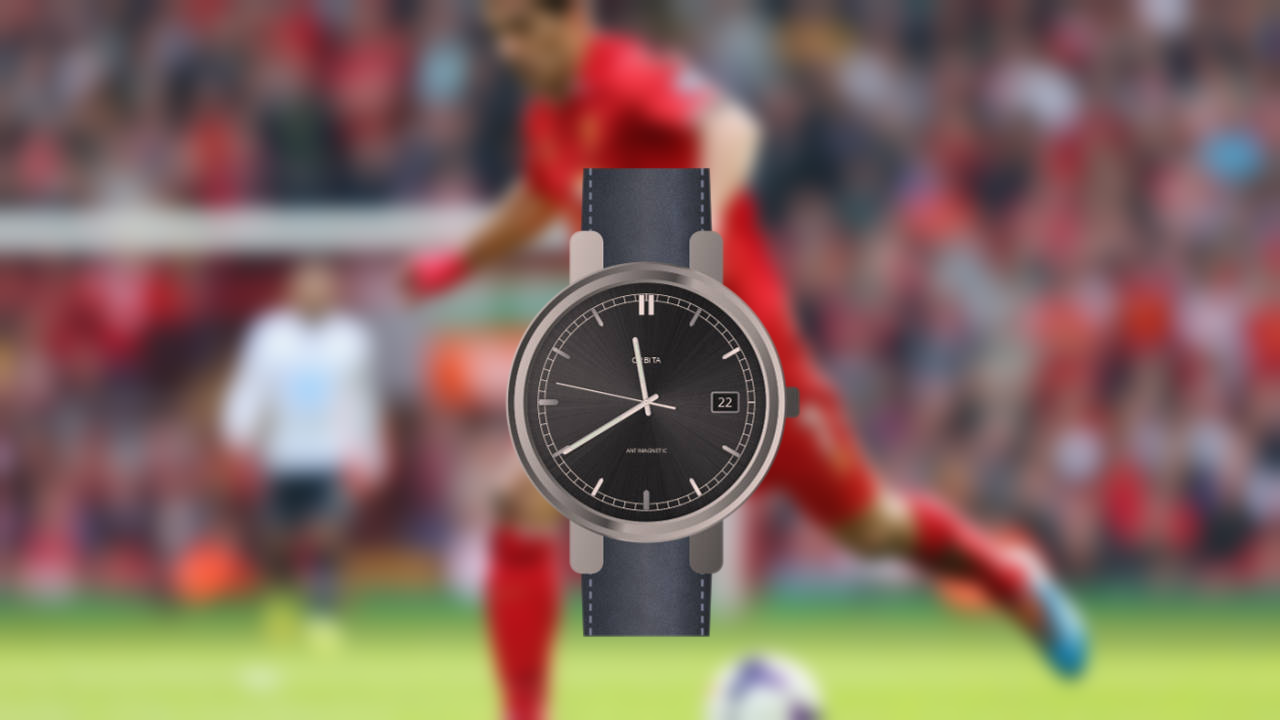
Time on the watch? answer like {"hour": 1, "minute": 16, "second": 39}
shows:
{"hour": 11, "minute": 39, "second": 47}
